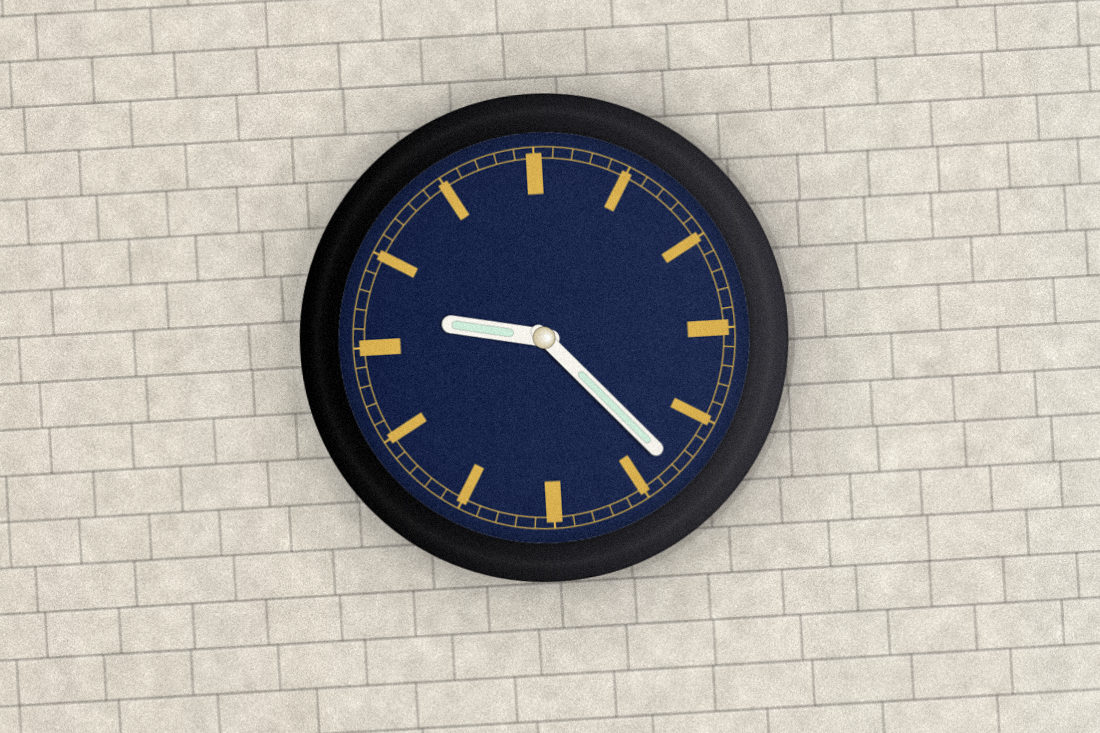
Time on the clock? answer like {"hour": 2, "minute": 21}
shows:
{"hour": 9, "minute": 23}
